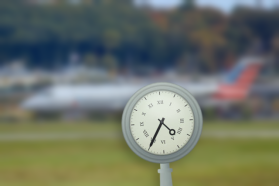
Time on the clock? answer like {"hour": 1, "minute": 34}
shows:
{"hour": 4, "minute": 35}
